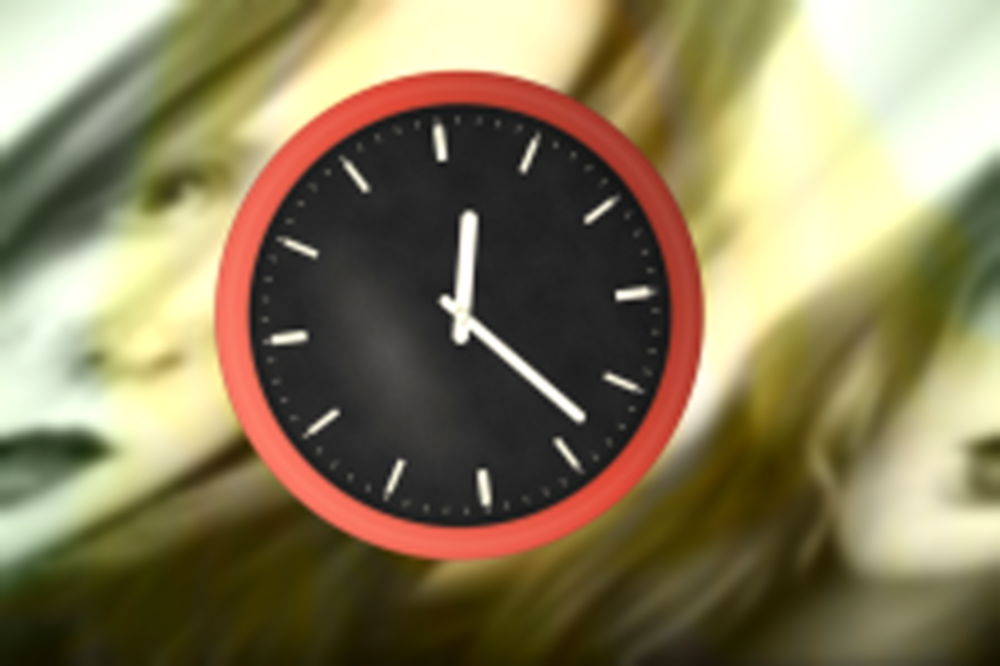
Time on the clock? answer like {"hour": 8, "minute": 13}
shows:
{"hour": 12, "minute": 23}
